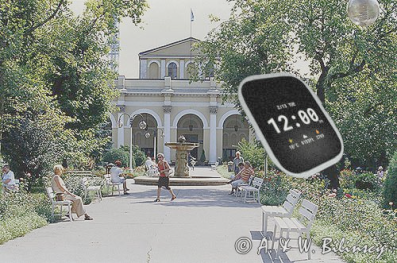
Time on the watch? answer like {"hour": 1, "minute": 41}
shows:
{"hour": 12, "minute": 0}
